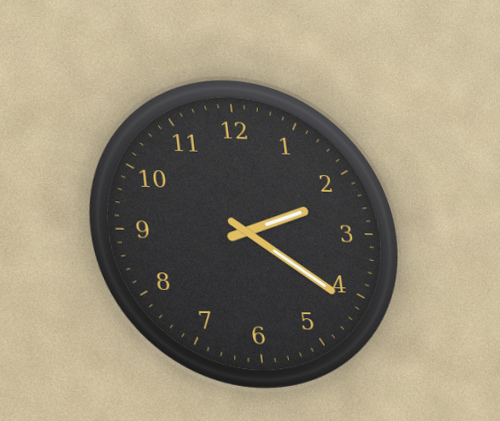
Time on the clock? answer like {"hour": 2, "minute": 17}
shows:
{"hour": 2, "minute": 21}
